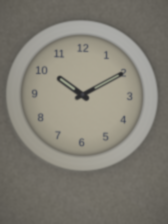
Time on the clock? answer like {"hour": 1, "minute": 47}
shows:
{"hour": 10, "minute": 10}
